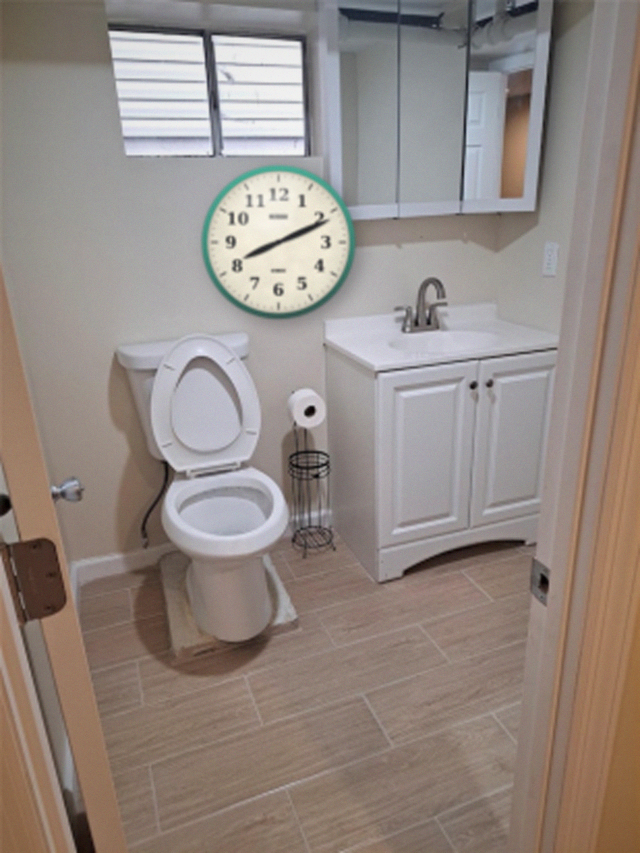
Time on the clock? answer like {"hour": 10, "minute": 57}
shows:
{"hour": 8, "minute": 11}
